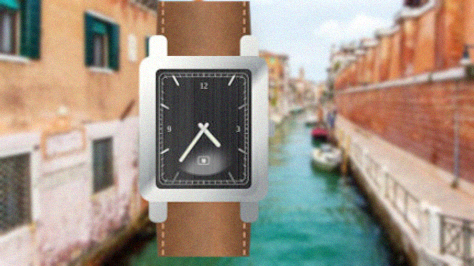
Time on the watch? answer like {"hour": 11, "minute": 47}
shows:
{"hour": 4, "minute": 36}
